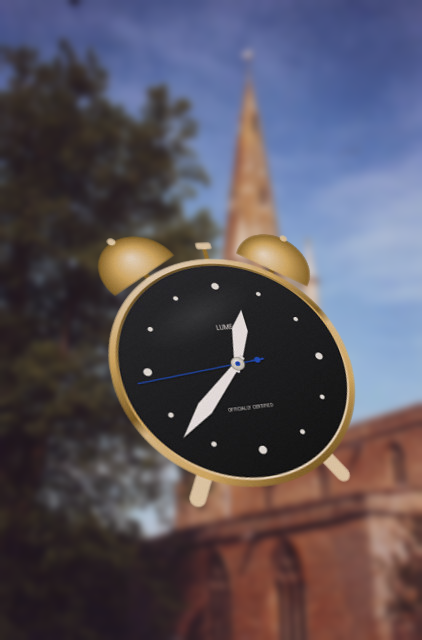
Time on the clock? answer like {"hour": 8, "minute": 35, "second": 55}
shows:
{"hour": 12, "minute": 37, "second": 44}
